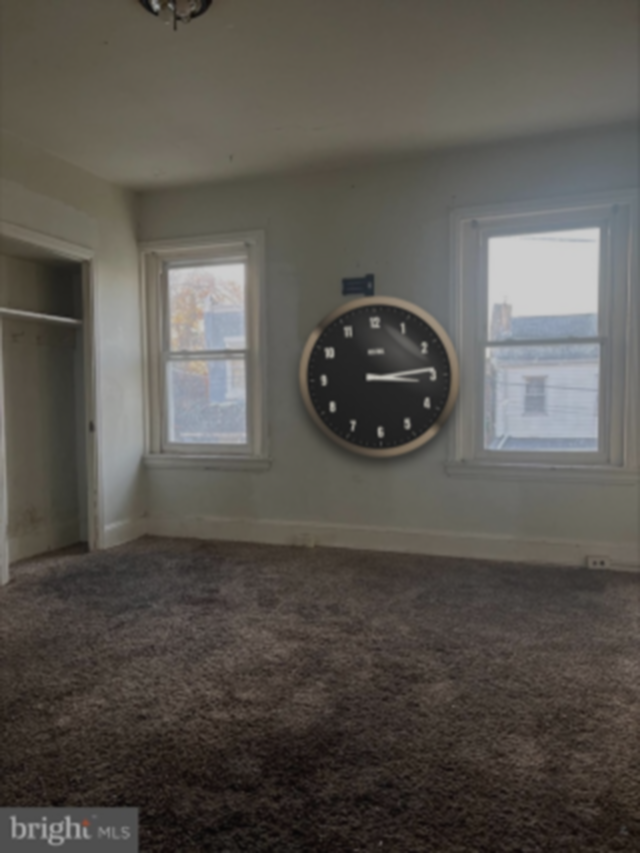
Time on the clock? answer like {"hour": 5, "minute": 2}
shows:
{"hour": 3, "minute": 14}
